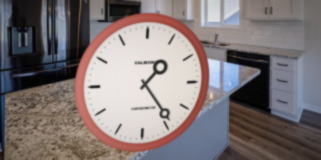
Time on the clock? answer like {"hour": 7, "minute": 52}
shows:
{"hour": 1, "minute": 24}
